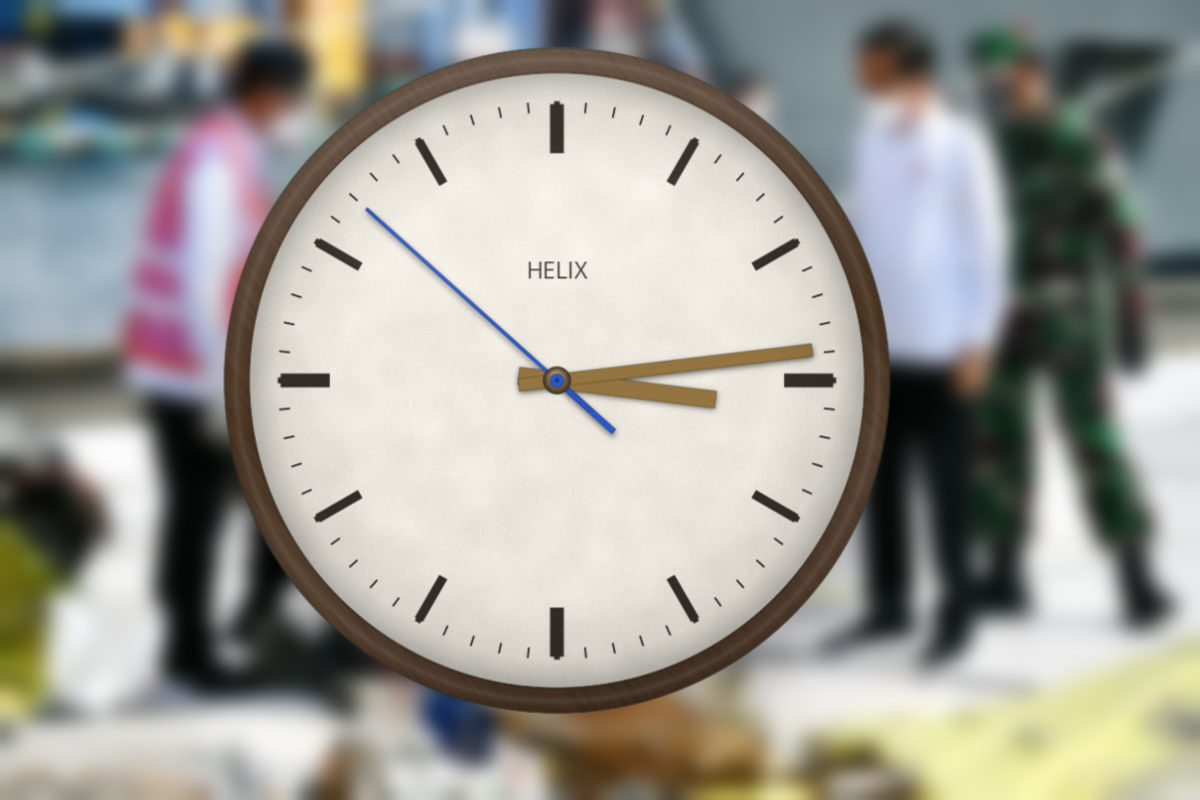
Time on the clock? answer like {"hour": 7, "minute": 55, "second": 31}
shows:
{"hour": 3, "minute": 13, "second": 52}
